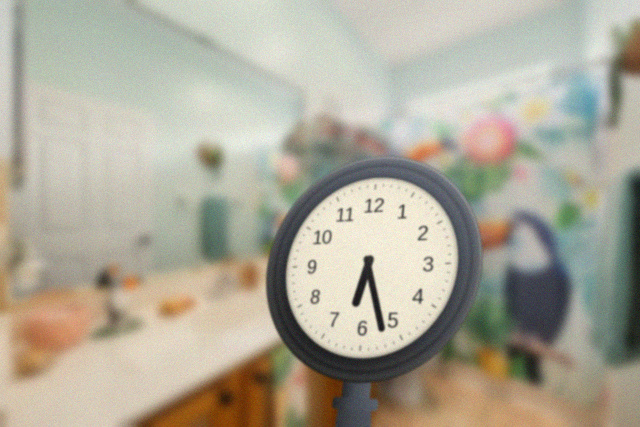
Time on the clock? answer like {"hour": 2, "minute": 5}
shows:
{"hour": 6, "minute": 27}
